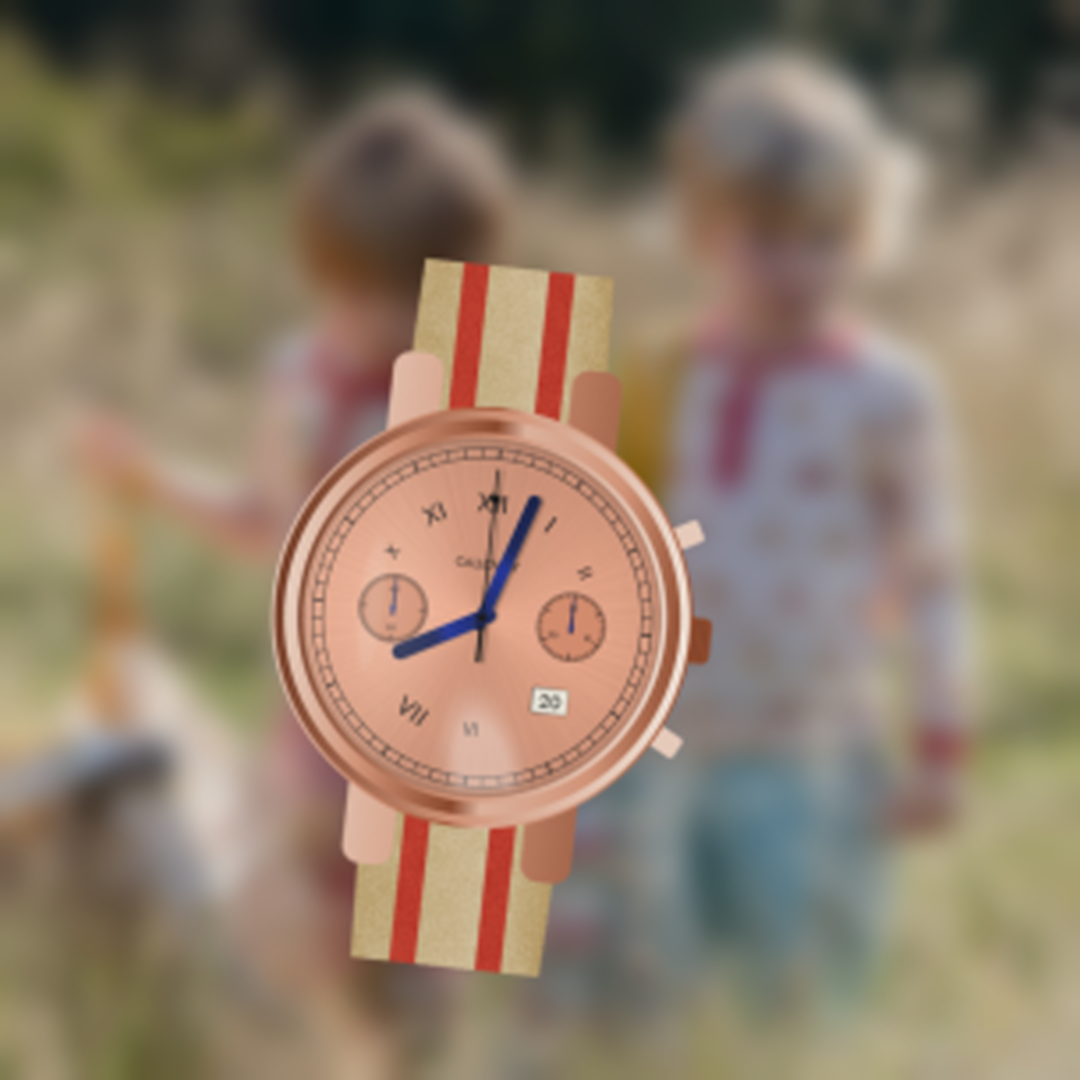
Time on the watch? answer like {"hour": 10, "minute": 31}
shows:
{"hour": 8, "minute": 3}
